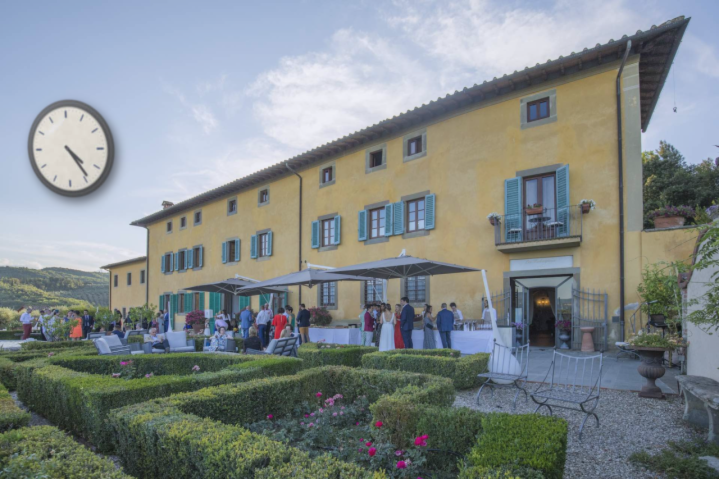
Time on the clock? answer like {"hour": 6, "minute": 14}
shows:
{"hour": 4, "minute": 24}
